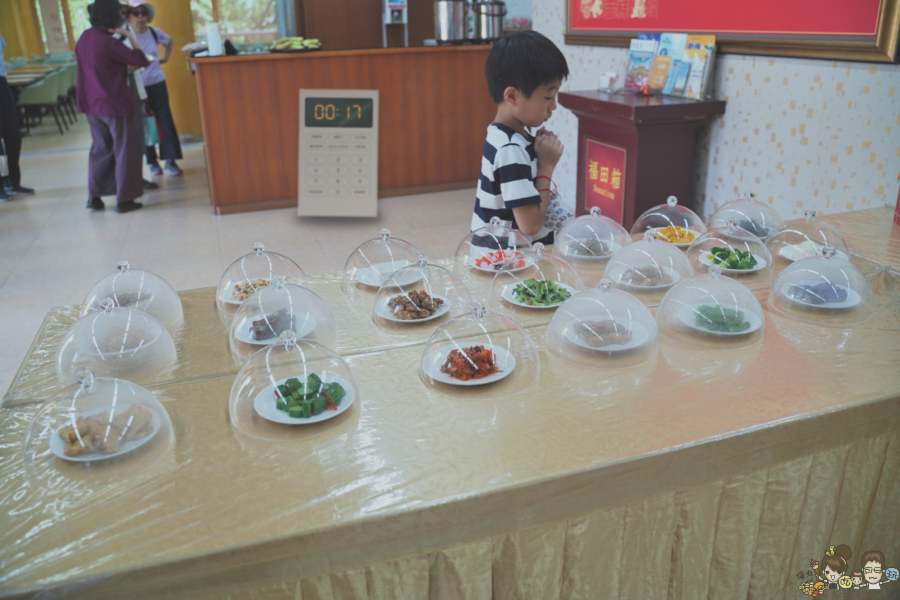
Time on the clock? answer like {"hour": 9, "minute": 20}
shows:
{"hour": 0, "minute": 17}
